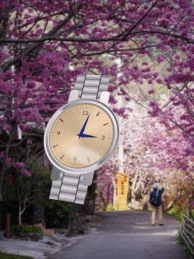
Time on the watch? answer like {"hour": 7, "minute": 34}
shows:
{"hour": 3, "minute": 2}
